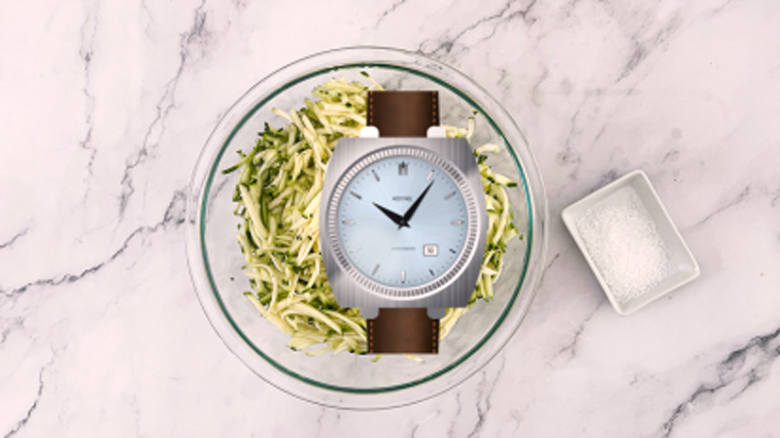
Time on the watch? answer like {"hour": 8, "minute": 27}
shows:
{"hour": 10, "minute": 6}
